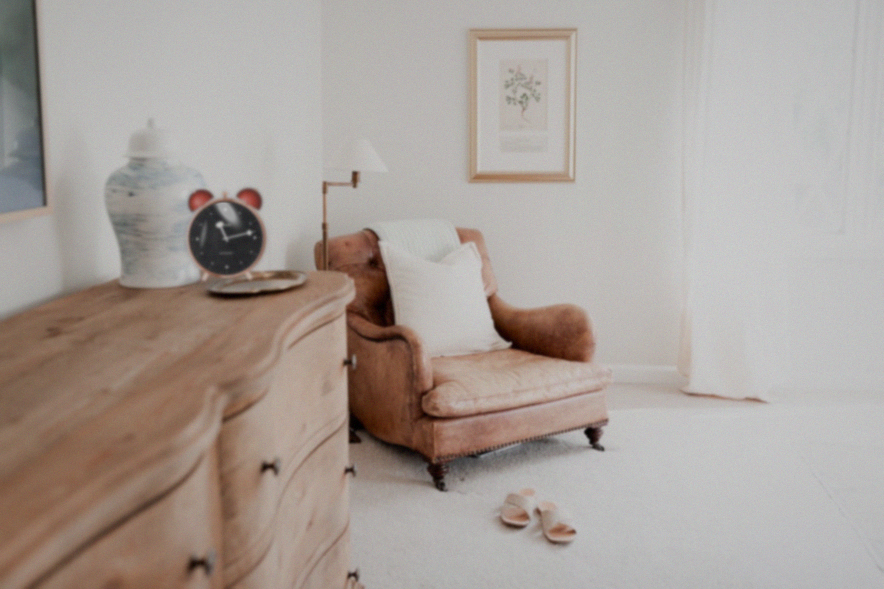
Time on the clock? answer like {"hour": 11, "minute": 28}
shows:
{"hour": 11, "minute": 13}
